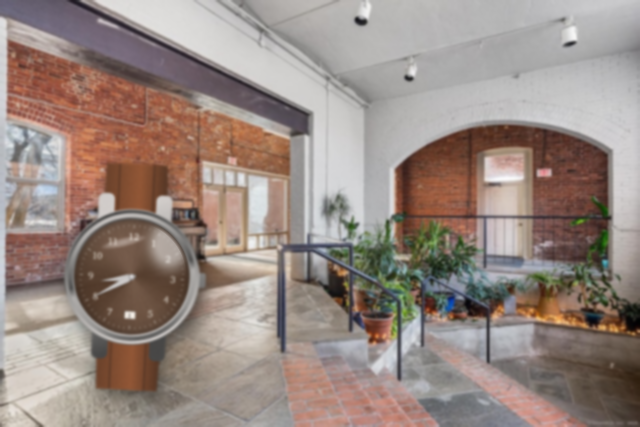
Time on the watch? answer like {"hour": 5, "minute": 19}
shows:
{"hour": 8, "minute": 40}
